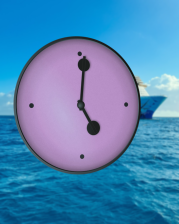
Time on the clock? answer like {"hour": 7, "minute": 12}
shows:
{"hour": 5, "minute": 1}
